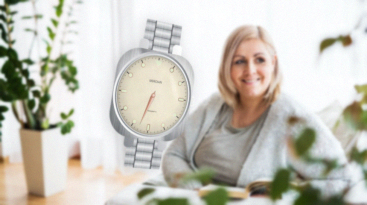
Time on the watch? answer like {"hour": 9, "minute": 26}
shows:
{"hour": 6, "minute": 33}
